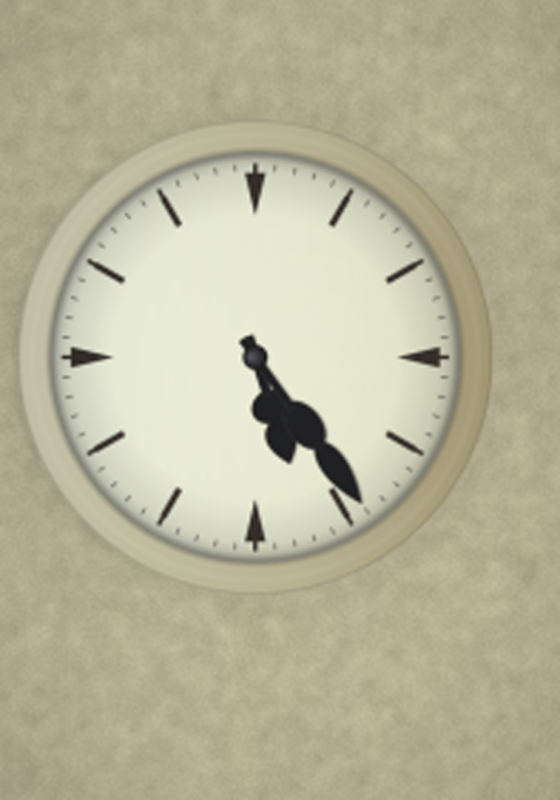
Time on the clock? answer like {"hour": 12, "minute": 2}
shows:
{"hour": 5, "minute": 24}
